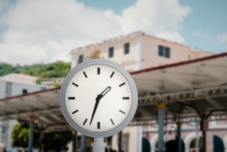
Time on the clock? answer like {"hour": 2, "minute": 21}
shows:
{"hour": 1, "minute": 33}
